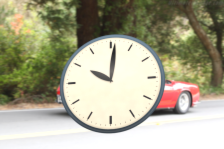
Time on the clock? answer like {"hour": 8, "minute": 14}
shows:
{"hour": 10, "minute": 1}
